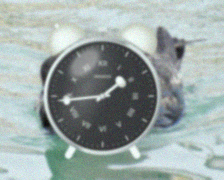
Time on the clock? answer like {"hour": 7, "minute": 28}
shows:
{"hour": 1, "minute": 44}
